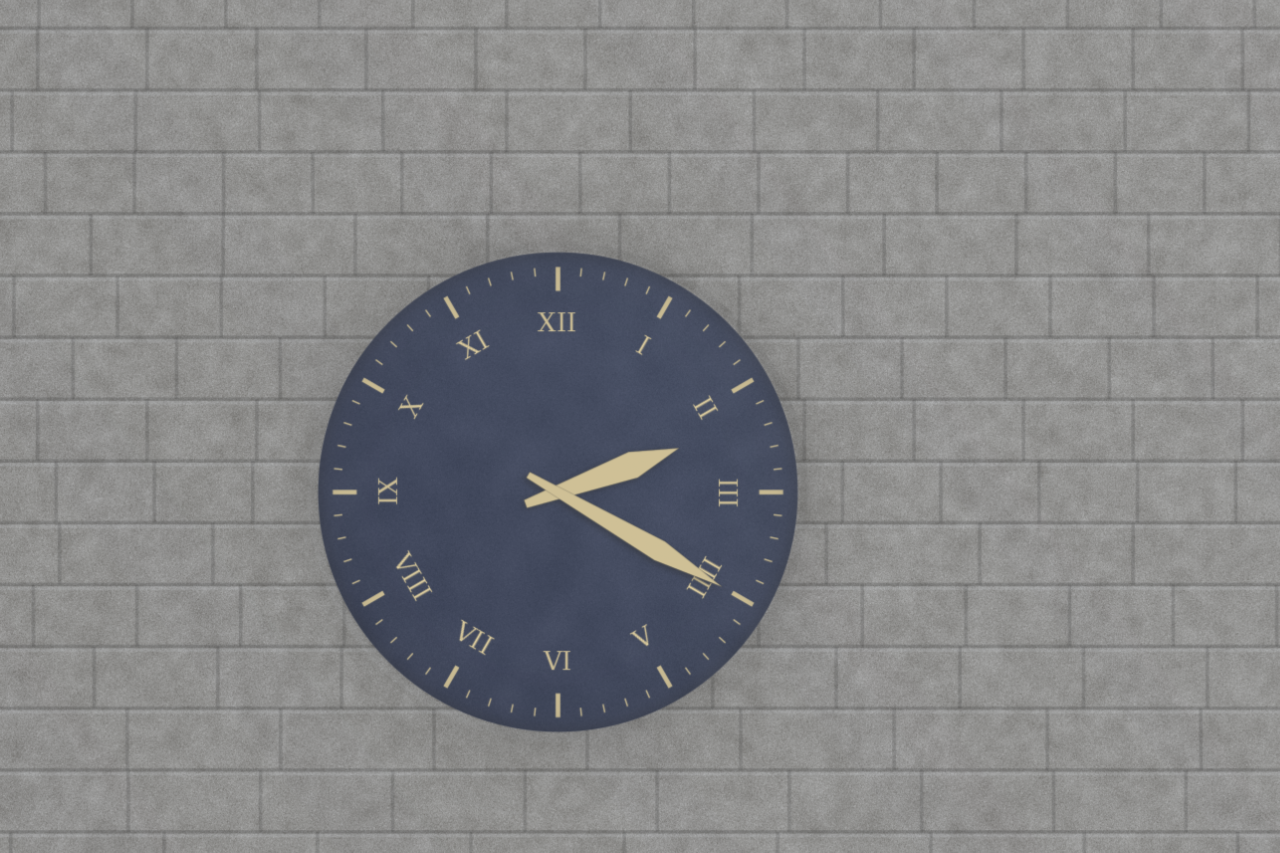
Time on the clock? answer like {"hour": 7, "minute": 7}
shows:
{"hour": 2, "minute": 20}
